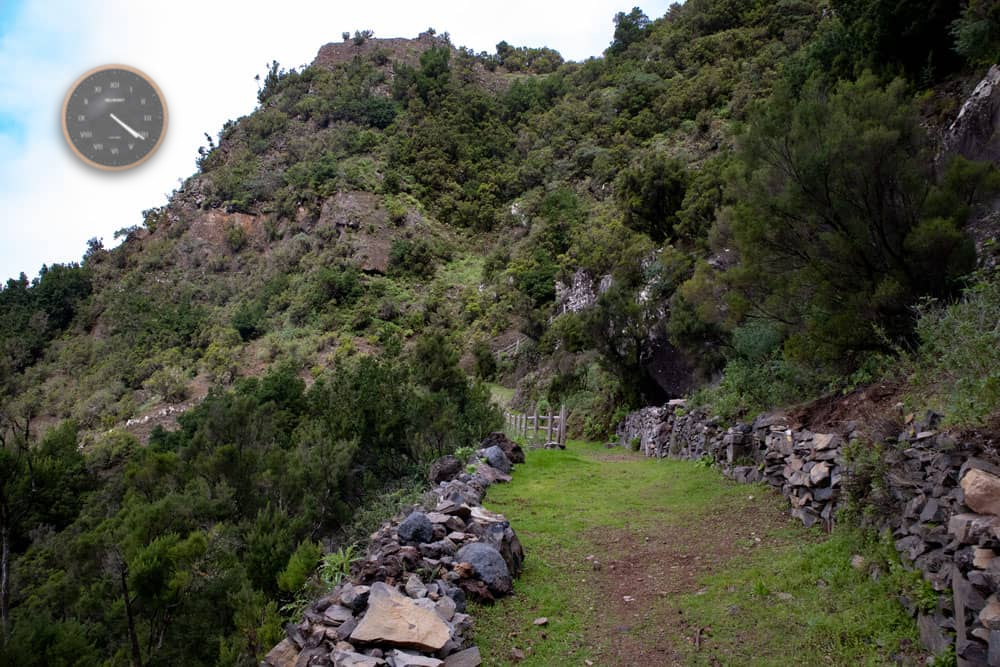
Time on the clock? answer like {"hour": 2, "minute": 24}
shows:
{"hour": 4, "minute": 21}
